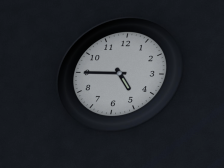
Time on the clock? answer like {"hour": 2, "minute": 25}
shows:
{"hour": 4, "minute": 45}
